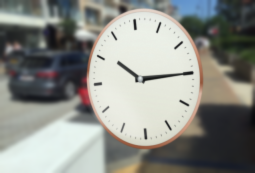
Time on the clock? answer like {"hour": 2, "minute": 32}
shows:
{"hour": 10, "minute": 15}
